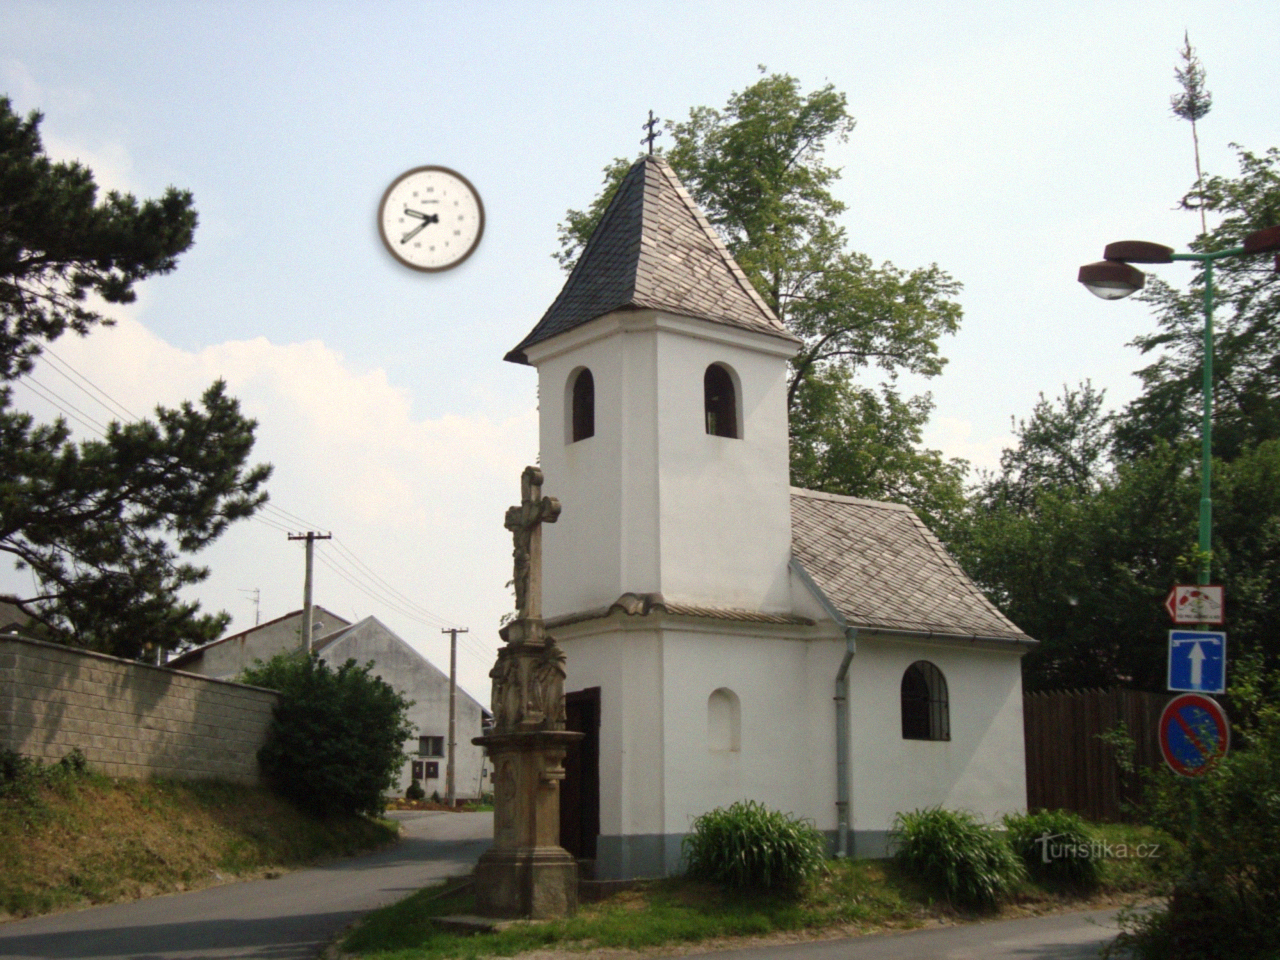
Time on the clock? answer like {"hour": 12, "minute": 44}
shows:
{"hour": 9, "minute": 39}
